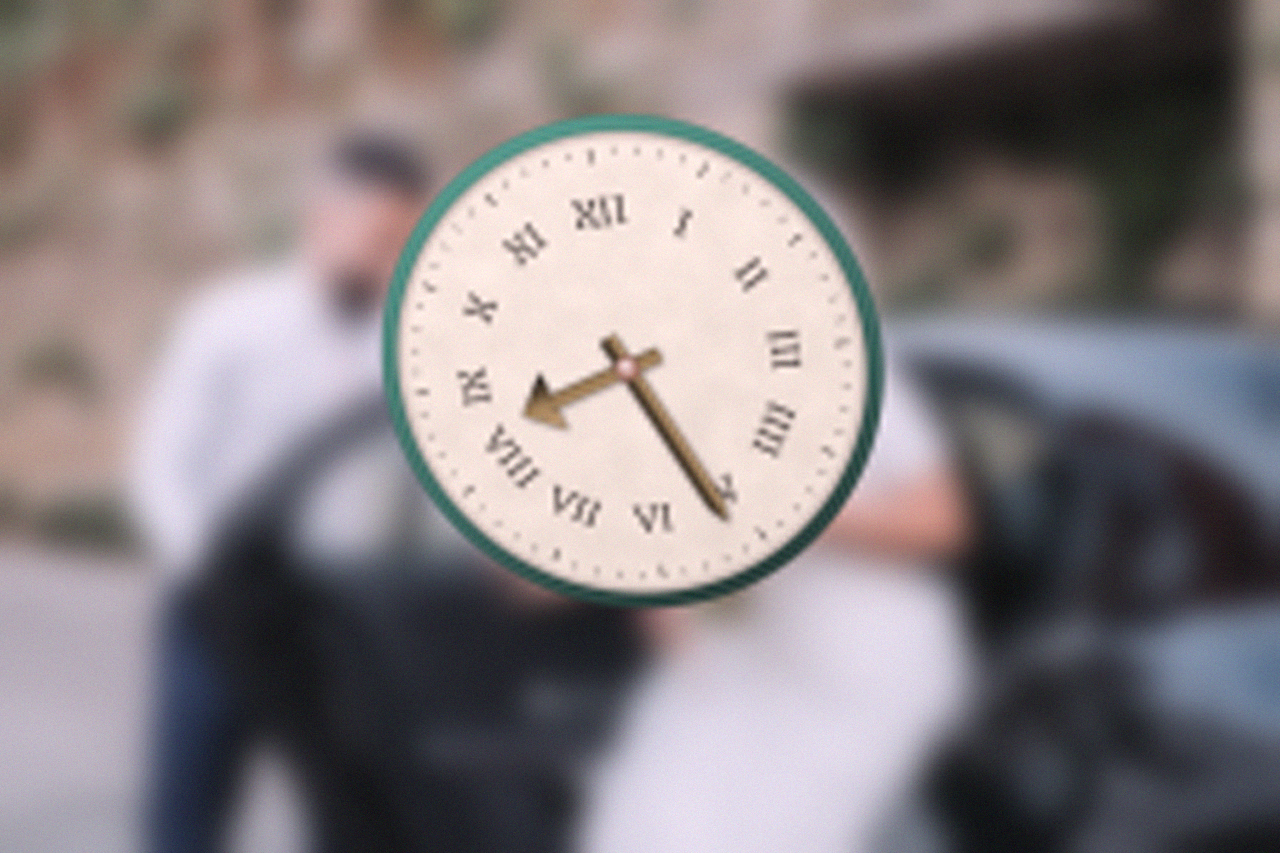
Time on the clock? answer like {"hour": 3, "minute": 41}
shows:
{"hour": 8, "minute": 26}
